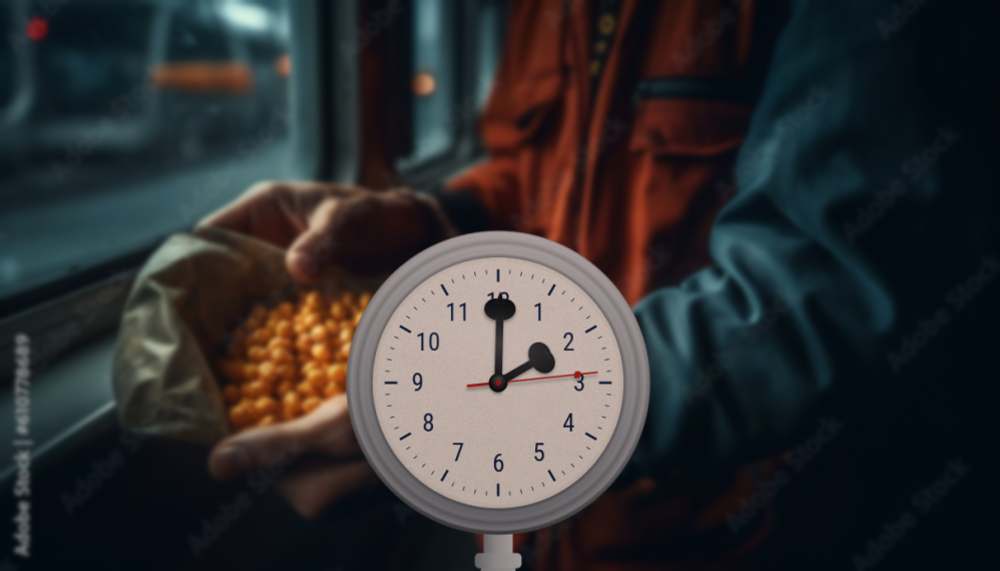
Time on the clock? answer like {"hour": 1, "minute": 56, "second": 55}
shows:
{"hour": 2, "minute": 0, "second": 14}
